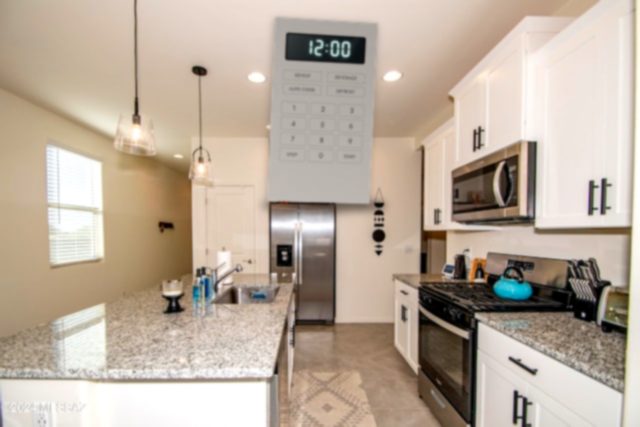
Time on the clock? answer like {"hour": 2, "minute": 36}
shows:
{"hour": 12, "minute": 0}
